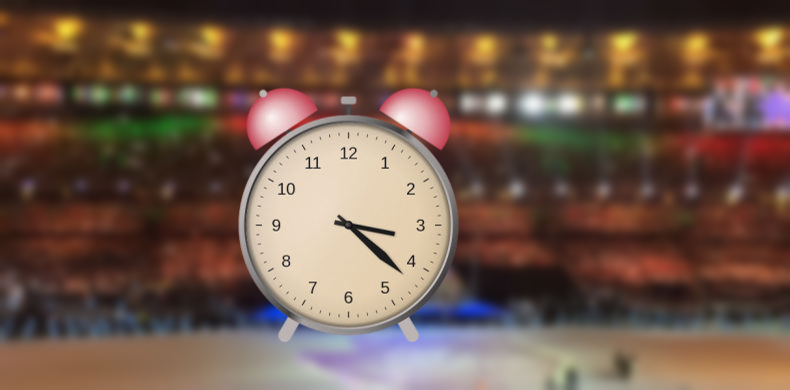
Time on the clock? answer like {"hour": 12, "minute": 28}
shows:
{"hour": 3, "minute": 22}
